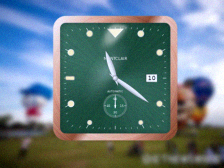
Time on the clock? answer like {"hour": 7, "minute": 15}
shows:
{"hour": 11, "minute": 21}
